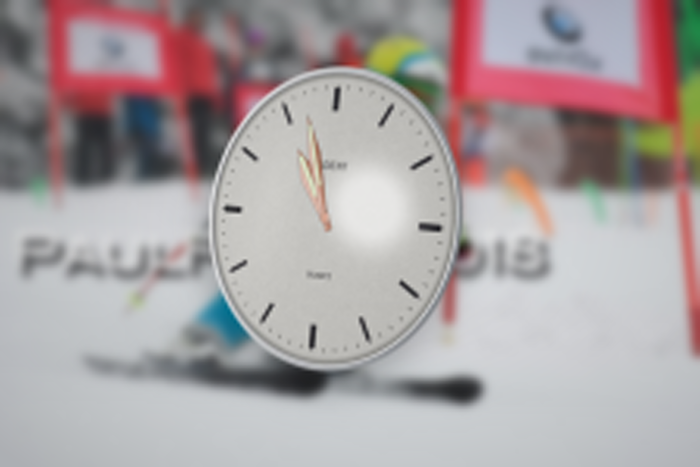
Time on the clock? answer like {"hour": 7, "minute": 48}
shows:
{"hour": 10, "minute": 57}
